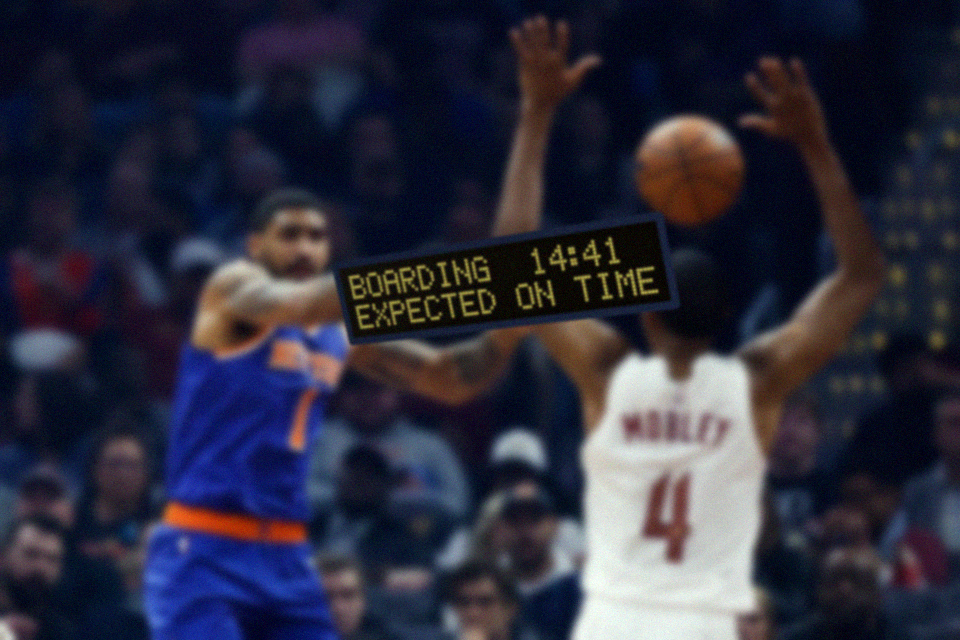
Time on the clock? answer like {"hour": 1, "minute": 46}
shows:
{"hour": 14, "minute": 41}
